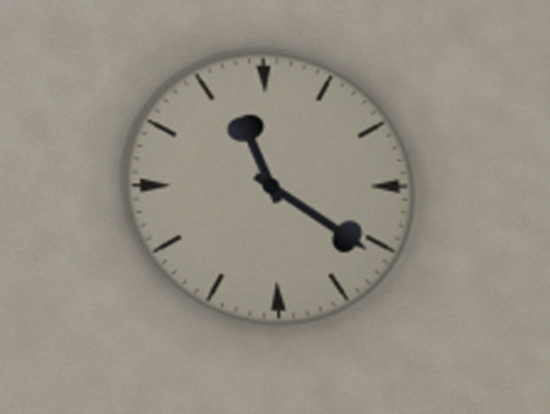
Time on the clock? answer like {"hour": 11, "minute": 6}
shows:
{"hour": 11, "minute": 21}
